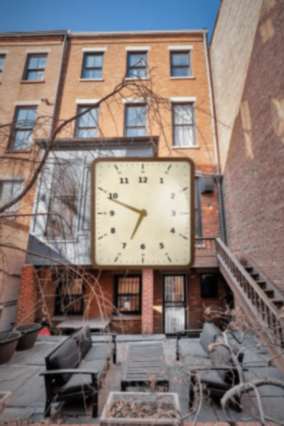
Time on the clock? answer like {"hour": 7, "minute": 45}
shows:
{"hour": 6, "minute": 49}
